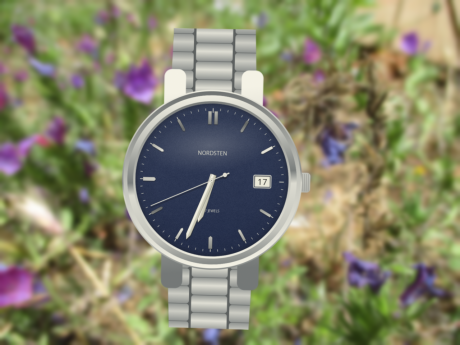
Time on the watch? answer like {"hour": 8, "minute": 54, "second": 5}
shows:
{"hour": 6, "minute": 33, "second": 41}
